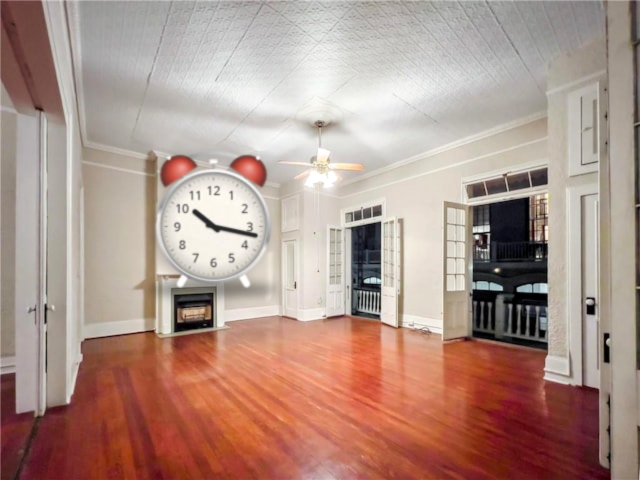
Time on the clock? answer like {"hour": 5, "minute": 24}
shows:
{"hour": 10, "minute": 17}
